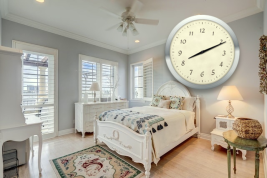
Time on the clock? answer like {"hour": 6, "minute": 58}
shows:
{"hour": 8, "minute": 11}
